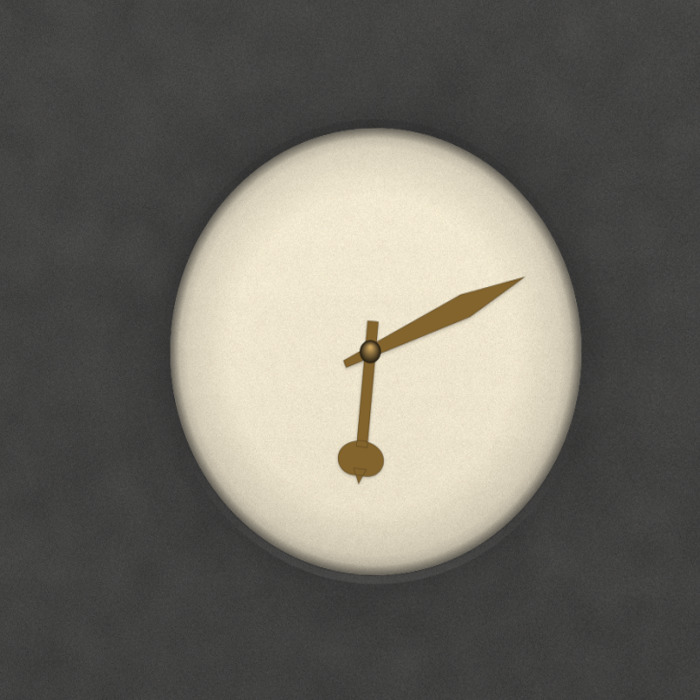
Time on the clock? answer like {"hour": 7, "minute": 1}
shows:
{"hour": 6, "minute": 11}
